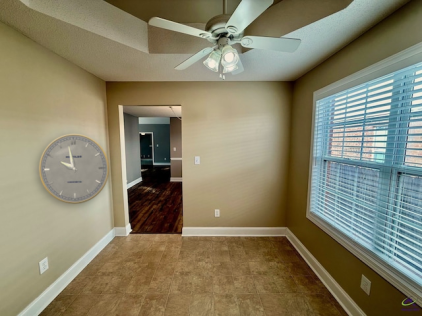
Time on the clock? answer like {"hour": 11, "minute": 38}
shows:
{"hour": 9, "minute": 58}
